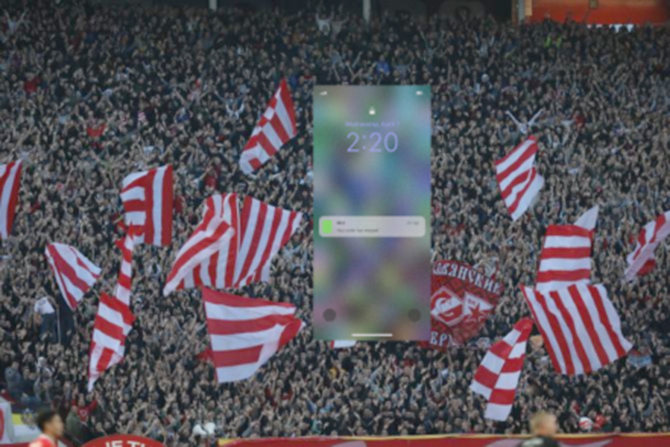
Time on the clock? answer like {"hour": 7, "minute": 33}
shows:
{"hour": 2, "minute": 20}
